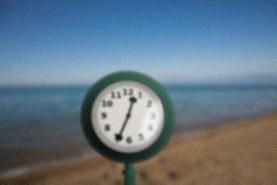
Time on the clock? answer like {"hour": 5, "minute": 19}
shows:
{"hour": 12, "minute": 34}
